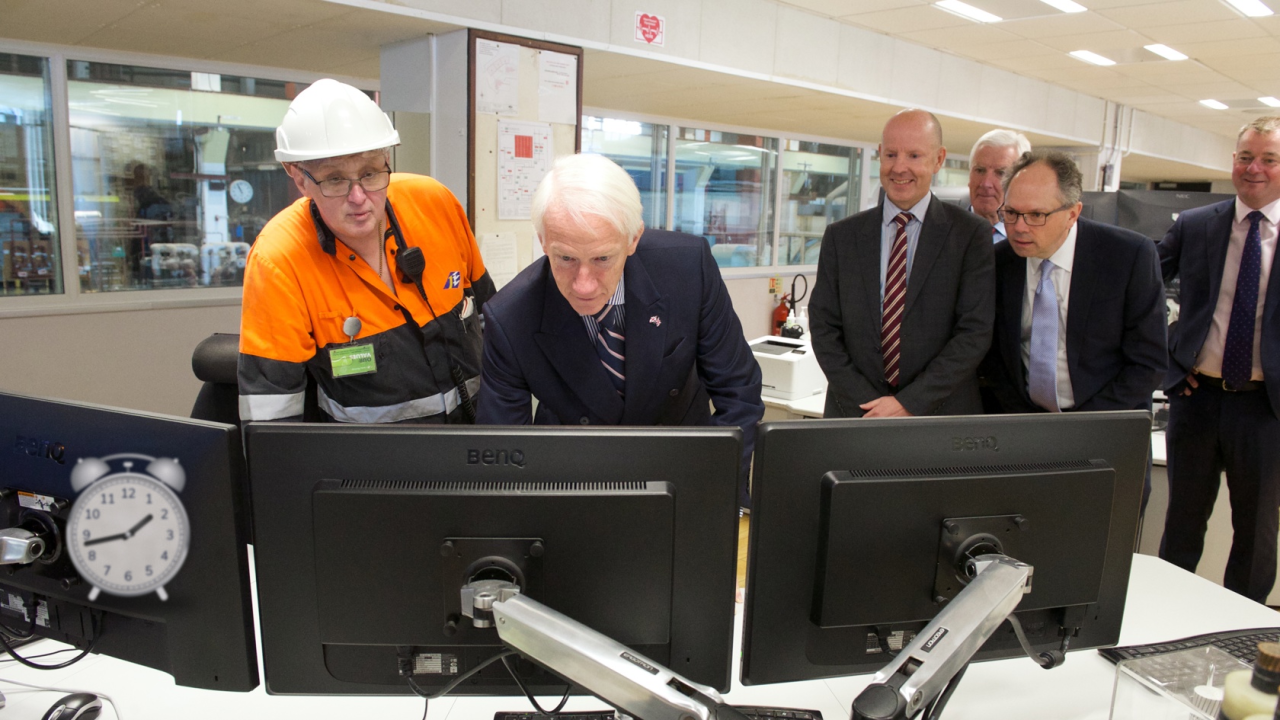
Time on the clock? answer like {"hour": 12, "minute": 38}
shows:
{"hour": 1, "minute": 43}
